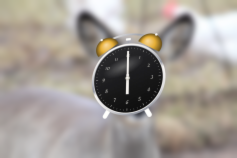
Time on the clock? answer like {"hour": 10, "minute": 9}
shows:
{"hour": 6, "minute": 0}
